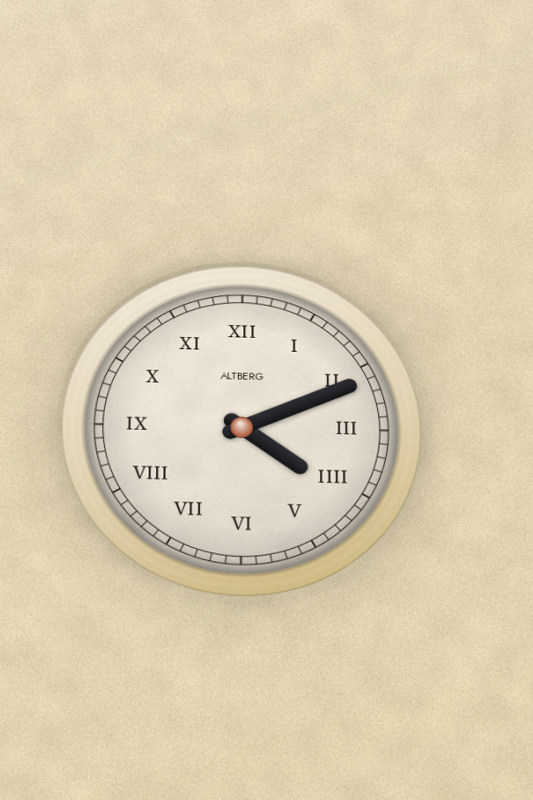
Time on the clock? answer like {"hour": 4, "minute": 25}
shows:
{"hour": 4, "minute": 11}
